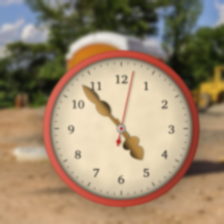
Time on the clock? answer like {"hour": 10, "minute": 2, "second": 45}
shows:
{"hour": 4, "minute": 53, "second": 2}
